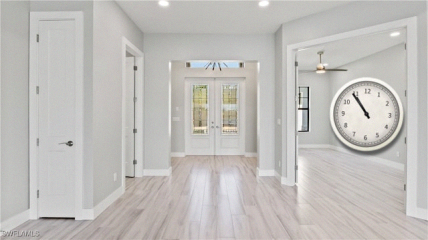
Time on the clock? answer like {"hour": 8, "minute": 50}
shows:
{"hour": 10, "minute": 54}
